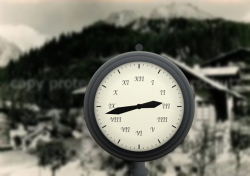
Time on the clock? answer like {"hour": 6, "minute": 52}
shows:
{"hour": 2, "minute": 43}
